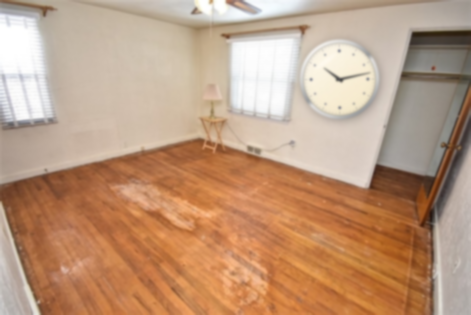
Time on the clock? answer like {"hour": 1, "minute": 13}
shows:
{"hour": 10, "minute": 13}
